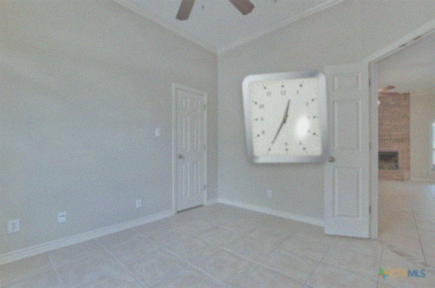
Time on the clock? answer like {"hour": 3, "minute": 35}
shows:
{"hour": 12, "minute": 35}
